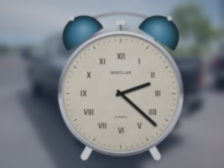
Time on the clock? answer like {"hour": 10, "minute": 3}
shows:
{"hour": 2, "minute": 22}
